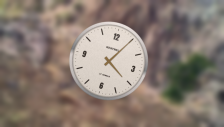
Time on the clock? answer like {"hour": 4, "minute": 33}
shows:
{"hour": 4, "minute": 5}
